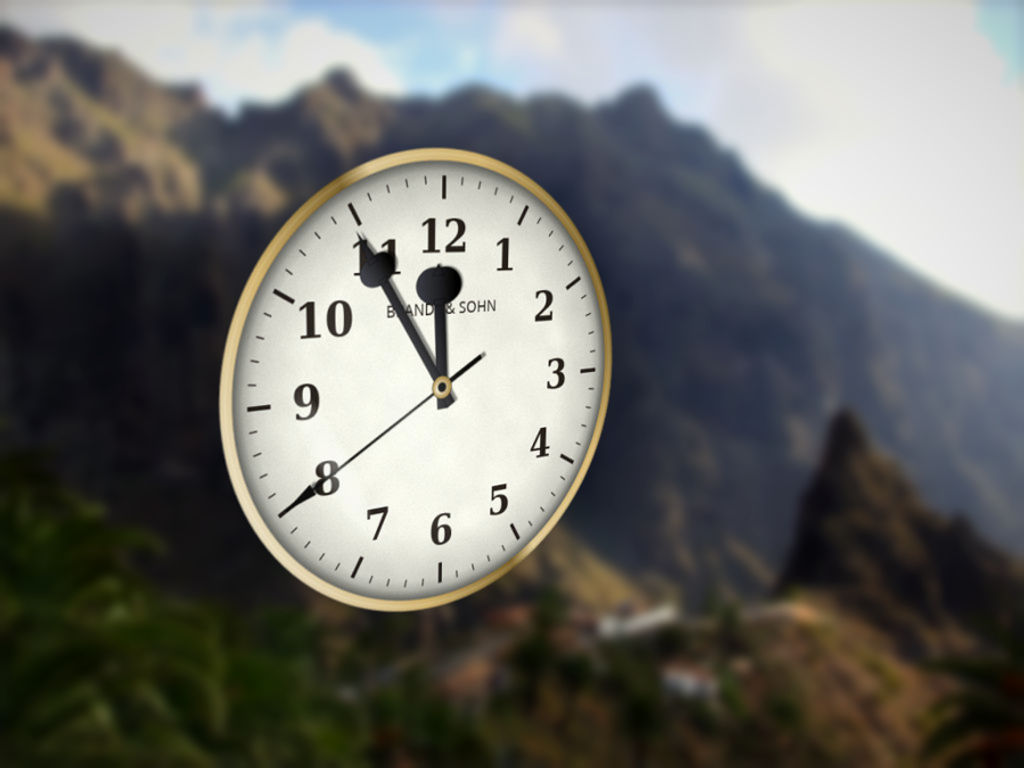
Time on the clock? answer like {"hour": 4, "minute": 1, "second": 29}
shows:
{"hour": 11, "minute": 54, "second": 40}
